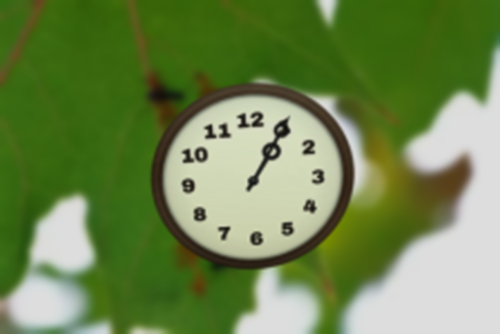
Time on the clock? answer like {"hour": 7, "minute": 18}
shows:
{"hour": 1, "minute": 5}
